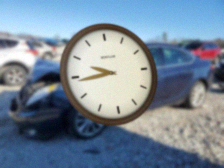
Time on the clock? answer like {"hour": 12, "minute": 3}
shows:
{"hour": 9, "minute": 44}
